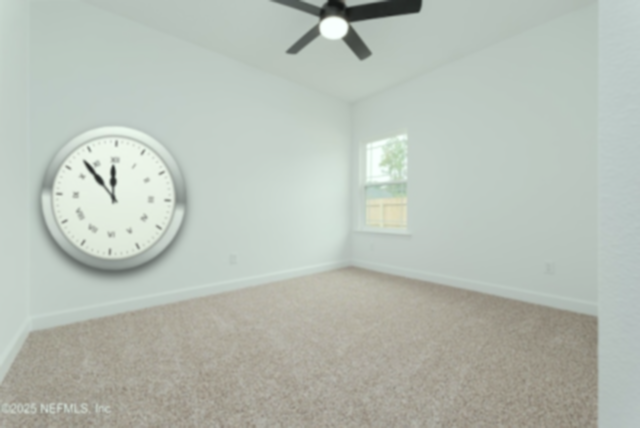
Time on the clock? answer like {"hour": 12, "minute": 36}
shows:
{"hour": 11, "minute": 53}
